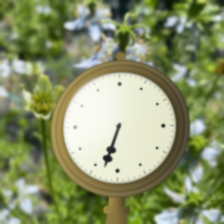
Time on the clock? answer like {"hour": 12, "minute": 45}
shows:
{"hour": 6, "minute": 33}
